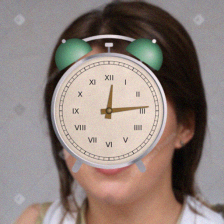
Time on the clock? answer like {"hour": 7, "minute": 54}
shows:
{"hour": 12, "minute": 14}
